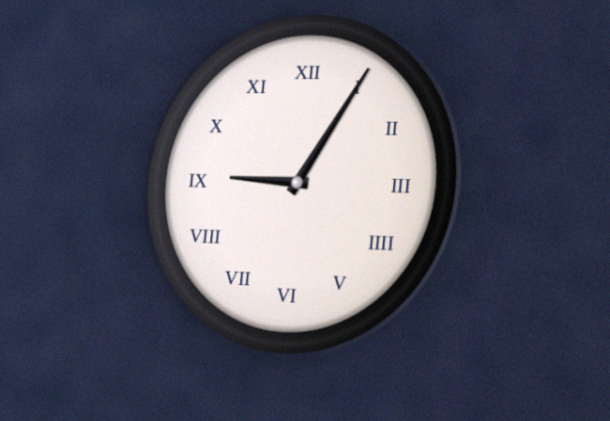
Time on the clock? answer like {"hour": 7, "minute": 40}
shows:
{"hour": 9, "minute": 5}
